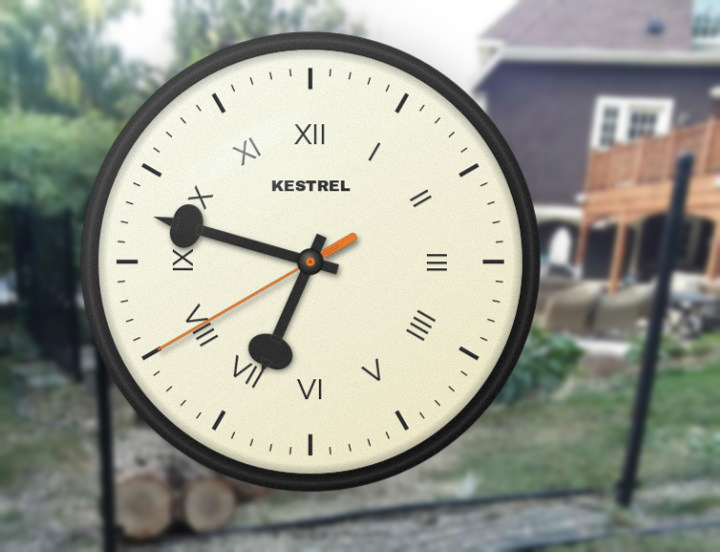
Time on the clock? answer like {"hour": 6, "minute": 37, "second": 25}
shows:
{"hour": 6, "minute": 47, "second": 40}
